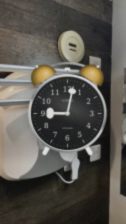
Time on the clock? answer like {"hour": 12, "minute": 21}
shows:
{"hour": 9, "minute": 2}
